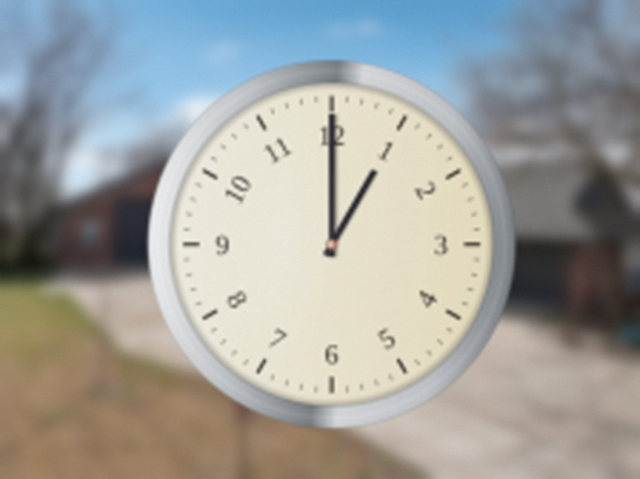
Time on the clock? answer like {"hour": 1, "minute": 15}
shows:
{"hour": 1, "minute": 0}
